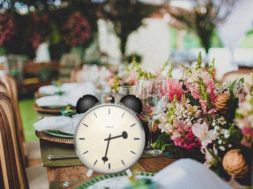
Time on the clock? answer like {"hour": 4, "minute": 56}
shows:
{"hour": 2, "minute": 32}
